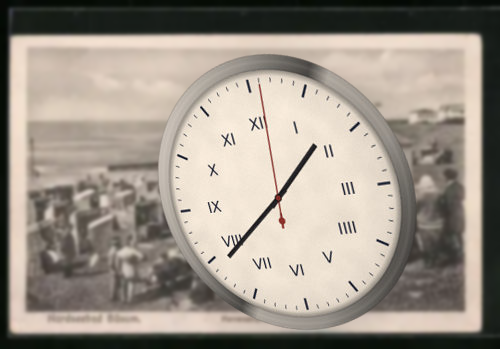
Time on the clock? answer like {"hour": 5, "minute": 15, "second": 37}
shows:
{"hour": 1, "minute": 39, "second": 1}
